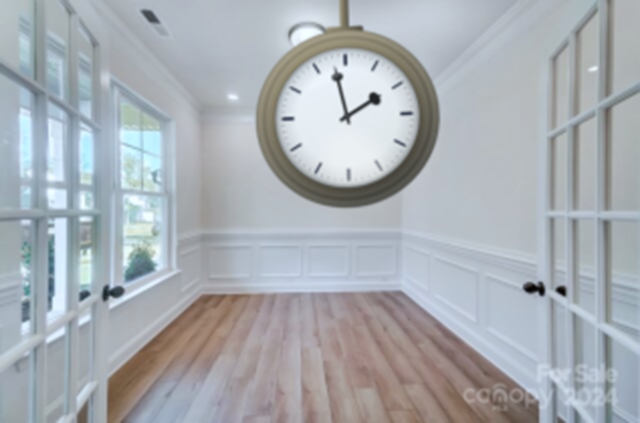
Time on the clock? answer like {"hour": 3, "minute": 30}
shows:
{"hour": 1, "minute": 58}
